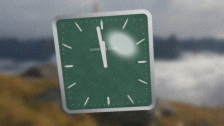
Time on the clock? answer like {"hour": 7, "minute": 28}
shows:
{"hour": 11, "minute": 59}
